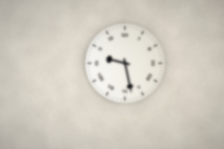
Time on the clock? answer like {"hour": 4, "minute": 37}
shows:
{"hour": 9, "minute": 28}
